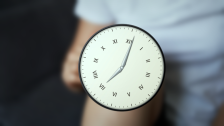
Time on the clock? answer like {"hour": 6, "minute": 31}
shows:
{"hour": 7, "minute": 1}
